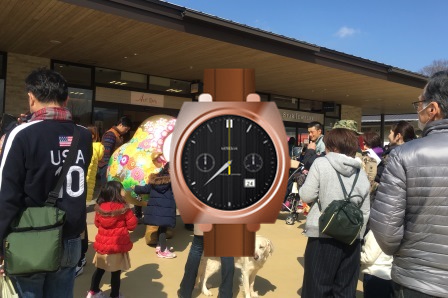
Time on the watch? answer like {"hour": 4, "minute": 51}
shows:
{"hour": 7, "minute": 38}
